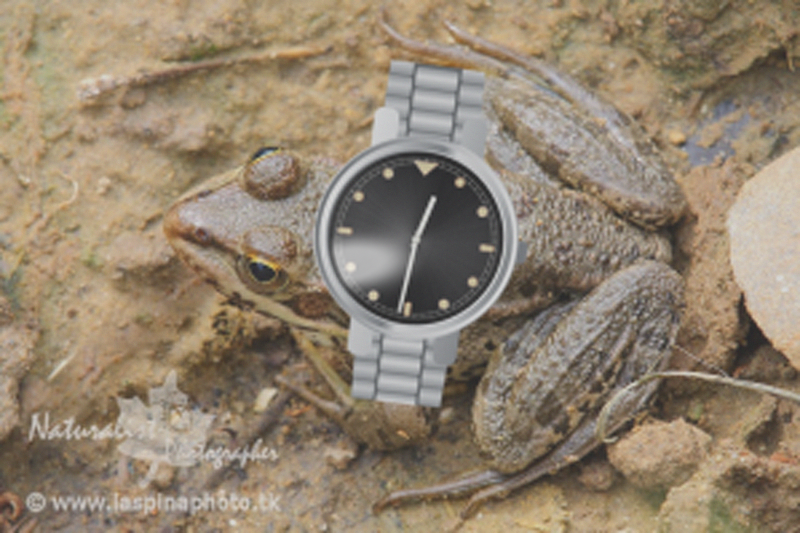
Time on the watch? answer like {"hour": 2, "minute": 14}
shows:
{"hour": 12, "minute": 31}
